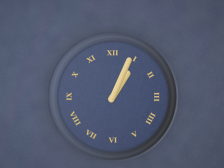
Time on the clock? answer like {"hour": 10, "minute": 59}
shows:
{"hour": 1, "minute": 4}
